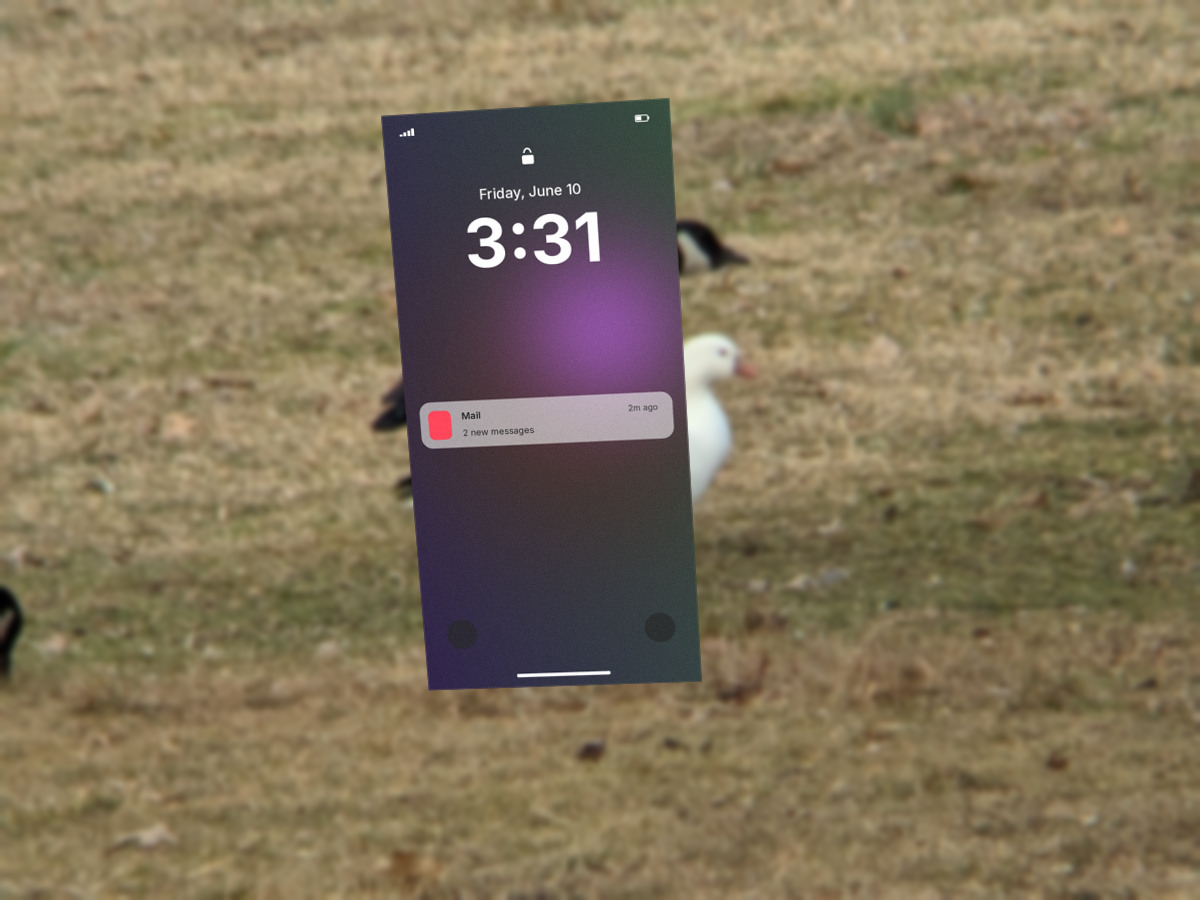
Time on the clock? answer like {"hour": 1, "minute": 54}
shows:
{"hour": 3, "minute": 31}
